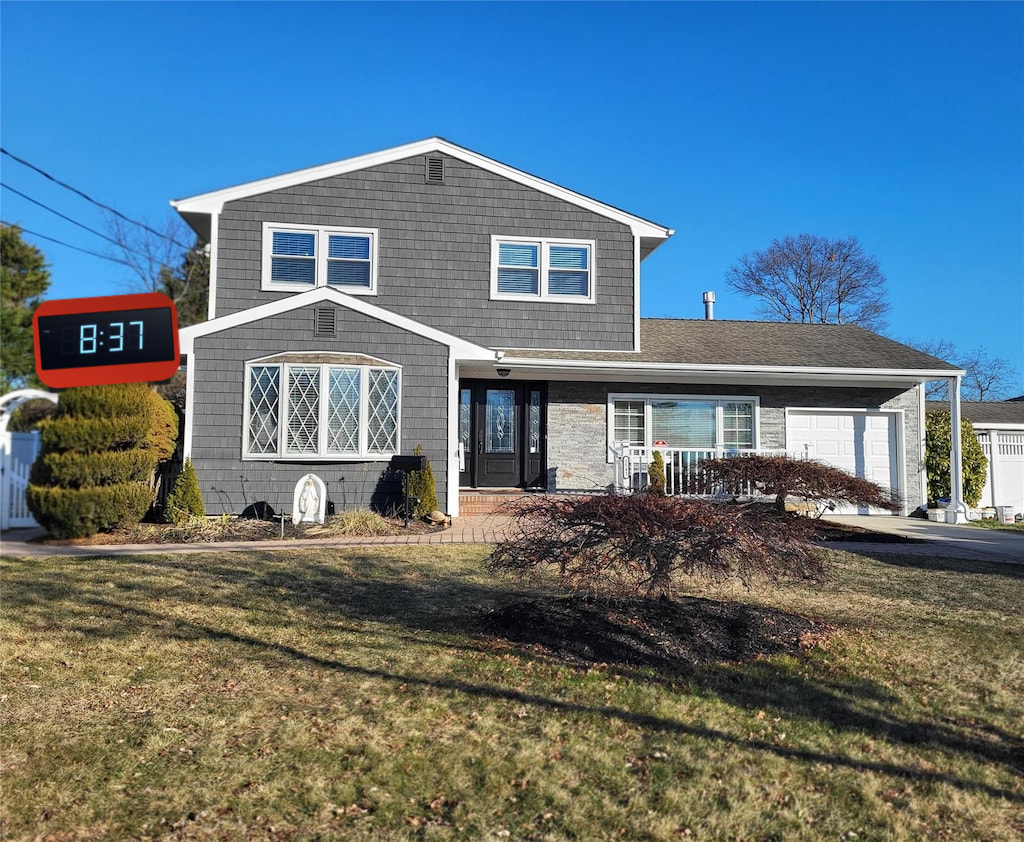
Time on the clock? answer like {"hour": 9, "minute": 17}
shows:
{"hour": 8, "minute": 37}
